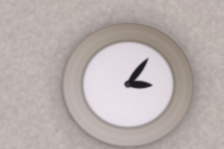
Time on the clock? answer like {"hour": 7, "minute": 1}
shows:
{"hour": 3, "minute": 6}
